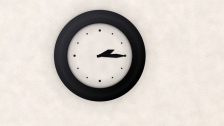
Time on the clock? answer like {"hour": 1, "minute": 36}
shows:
{"hour": 2, "minute": 15}
